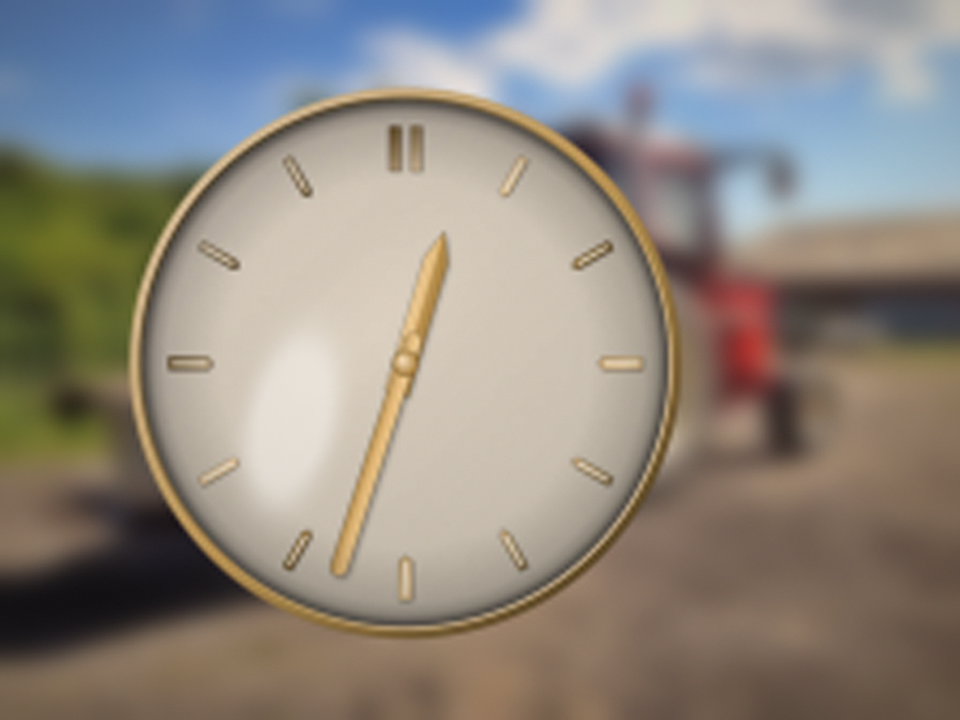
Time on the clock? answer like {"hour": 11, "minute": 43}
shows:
{"hour": 12, "minute": 33}
